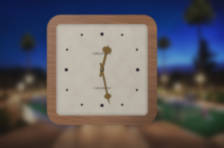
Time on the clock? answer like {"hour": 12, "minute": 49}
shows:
{"hour": 12, "minute": 28}
